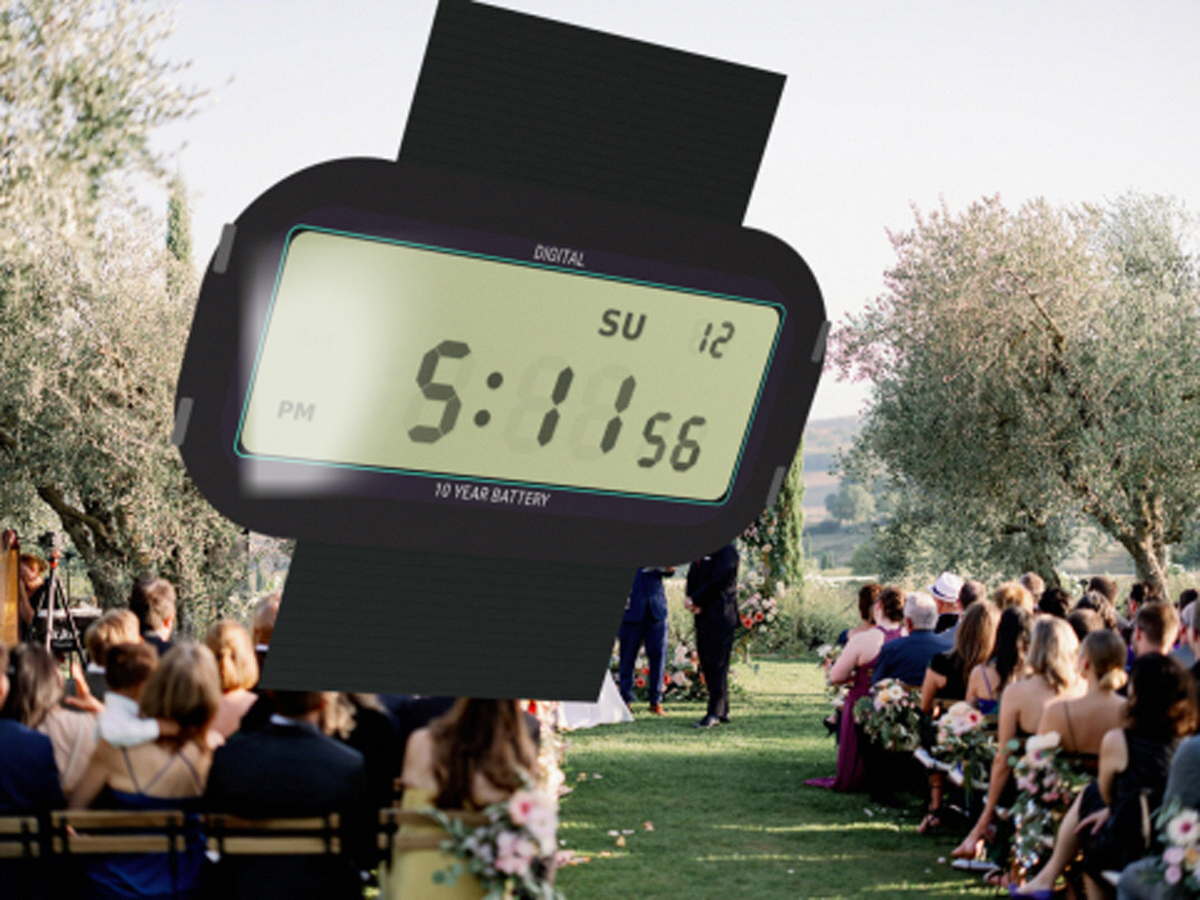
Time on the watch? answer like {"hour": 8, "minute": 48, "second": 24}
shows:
{"hour": 5, "minute": 11, "second": 56}
